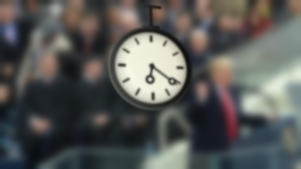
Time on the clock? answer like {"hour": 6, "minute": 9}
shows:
{"hour": 6, "minute": 21}
